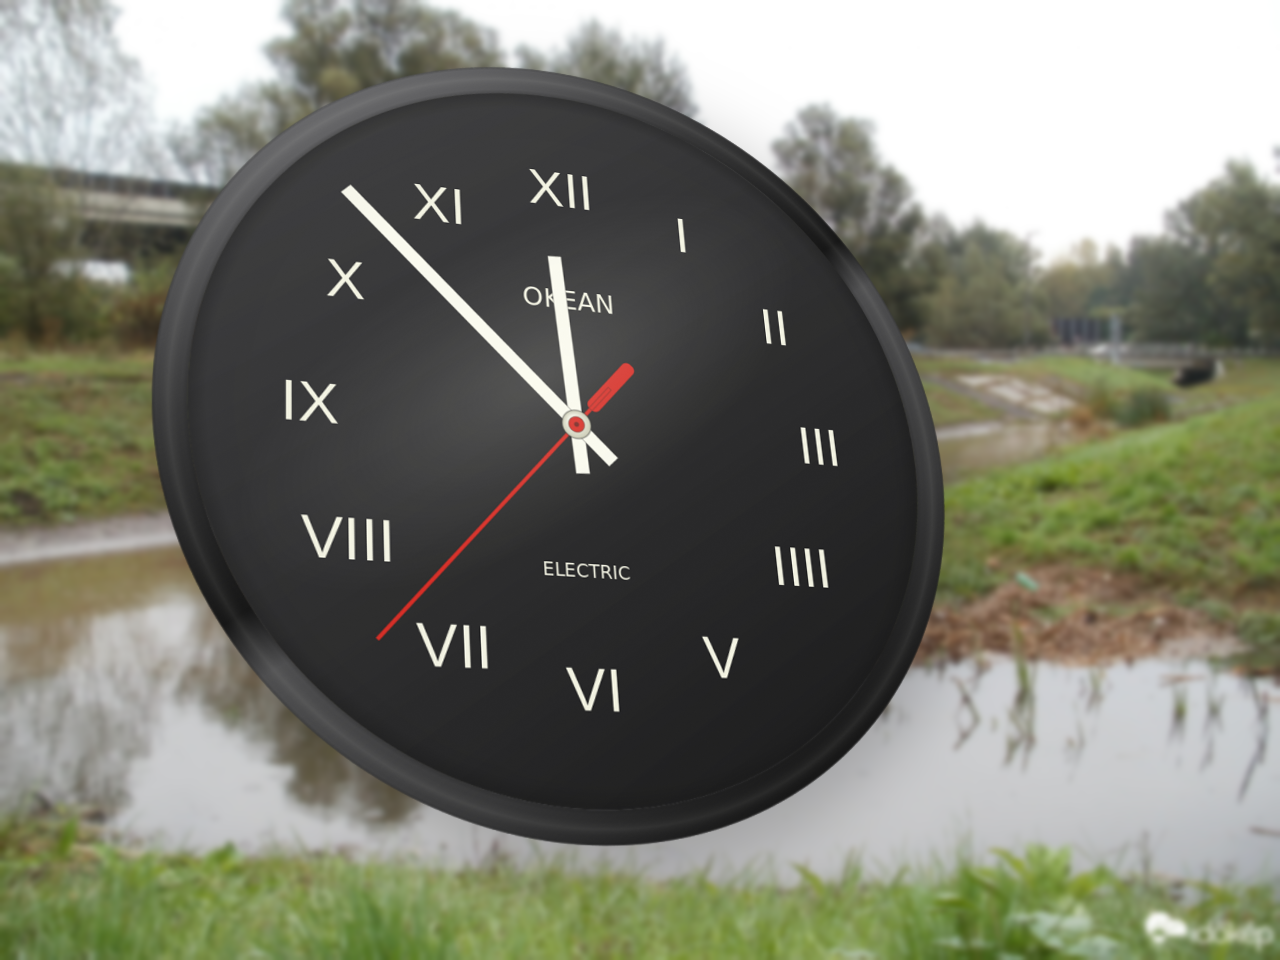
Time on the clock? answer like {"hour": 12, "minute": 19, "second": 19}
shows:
{"hour": 11, "minute": 52, "second": 37}
